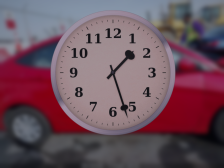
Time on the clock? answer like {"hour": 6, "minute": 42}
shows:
{"hour": 1, "minute": 27}
